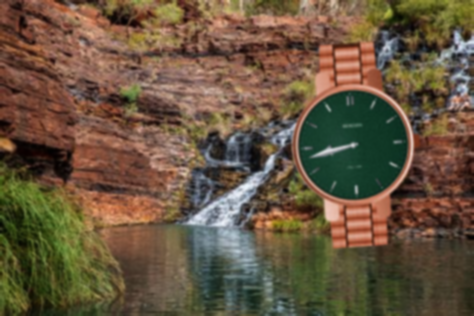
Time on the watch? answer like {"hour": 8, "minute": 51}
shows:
{"hour": 8, "minute": 43}
